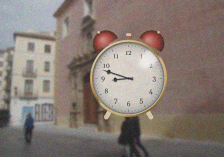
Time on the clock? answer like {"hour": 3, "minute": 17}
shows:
{"hour": 8, "minute": 48}
